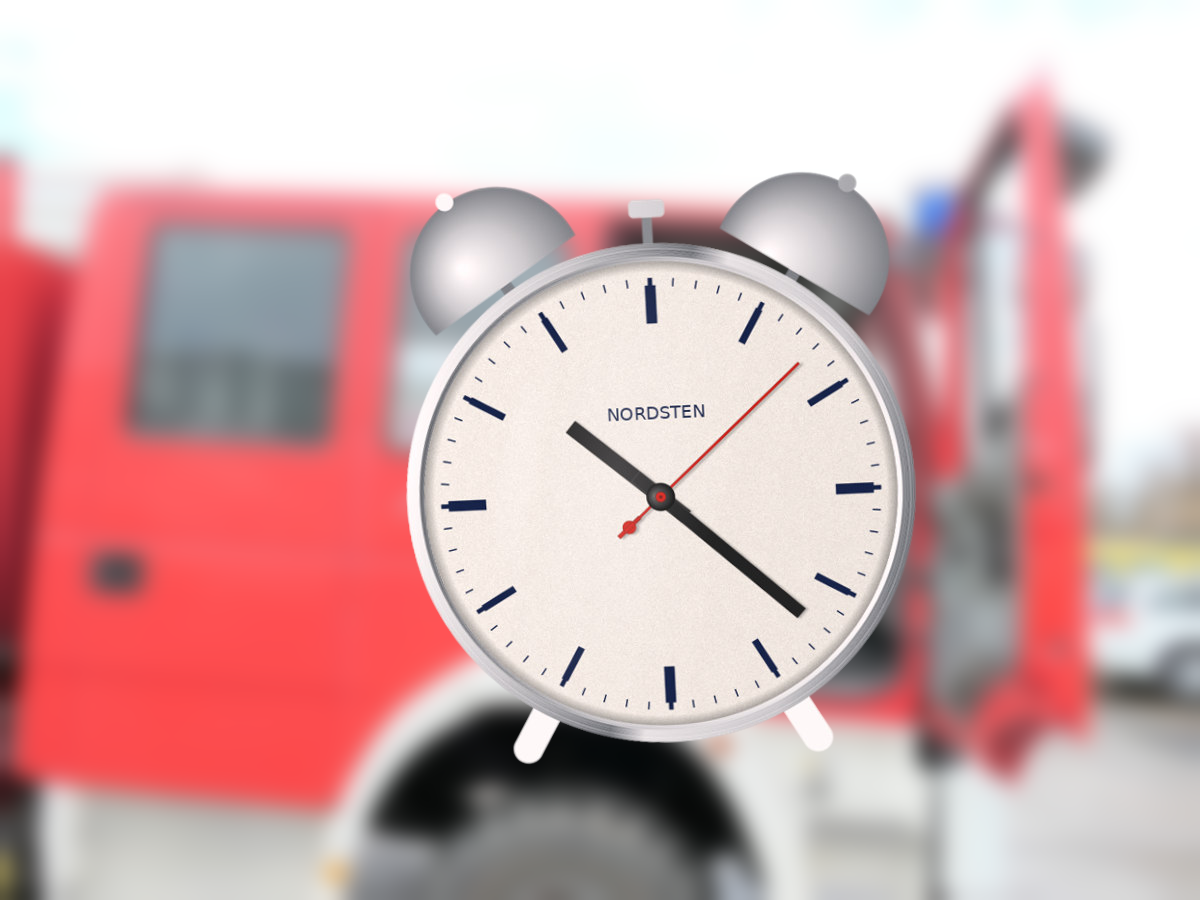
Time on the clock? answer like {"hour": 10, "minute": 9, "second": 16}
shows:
{"hour": 10, "minute": 22, "second": 8}
